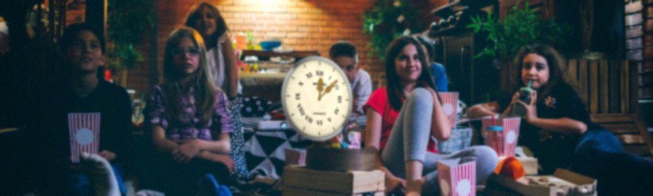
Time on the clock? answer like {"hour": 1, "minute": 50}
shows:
{"hour": 12, "minute": 8}
